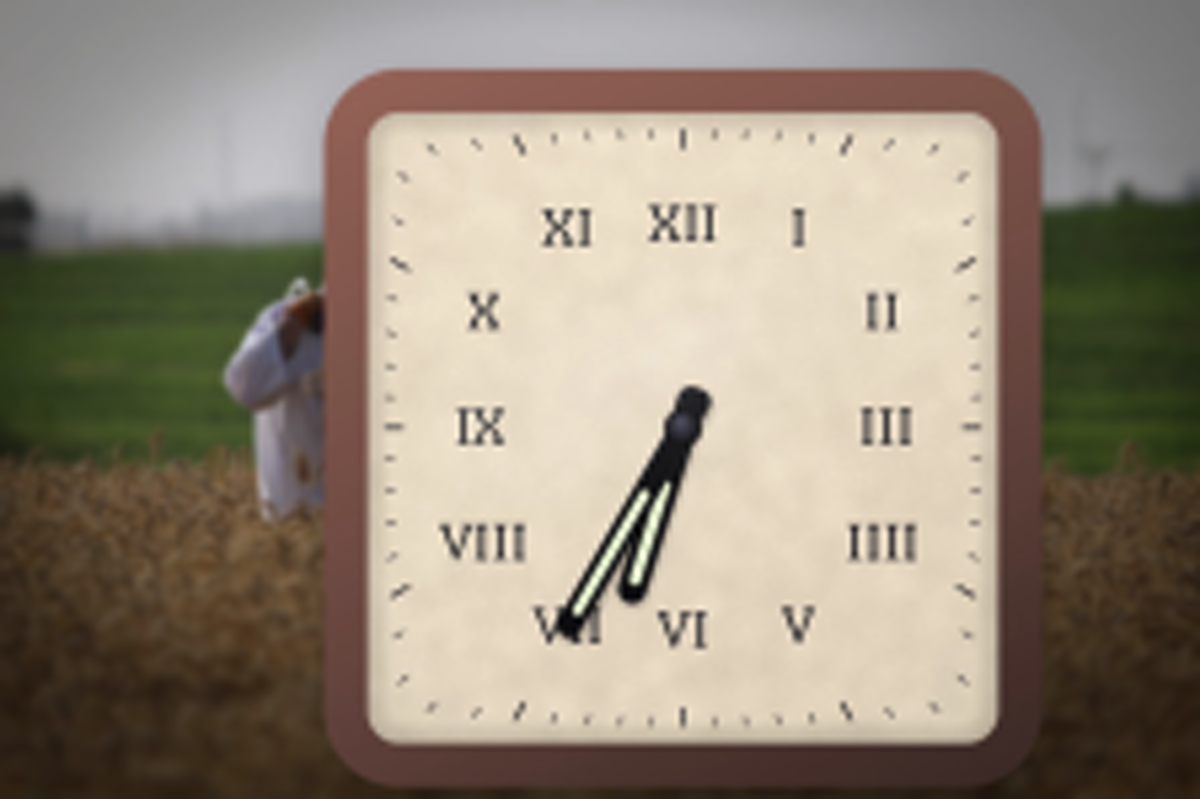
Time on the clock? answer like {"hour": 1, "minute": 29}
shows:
{"hour": 6, "minute": 35}
